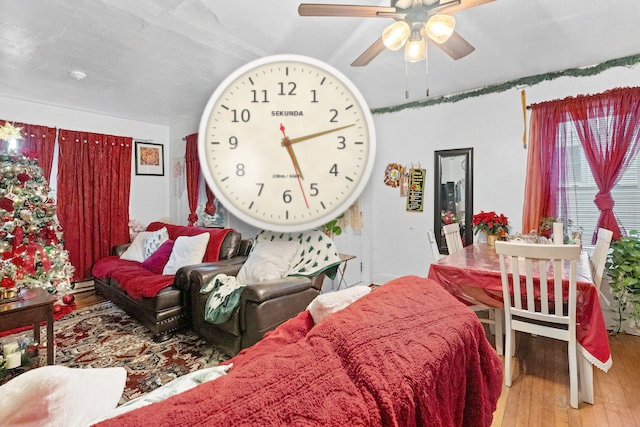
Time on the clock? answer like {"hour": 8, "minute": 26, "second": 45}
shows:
{"hour": 5, "minute": 12, "second": 27}
